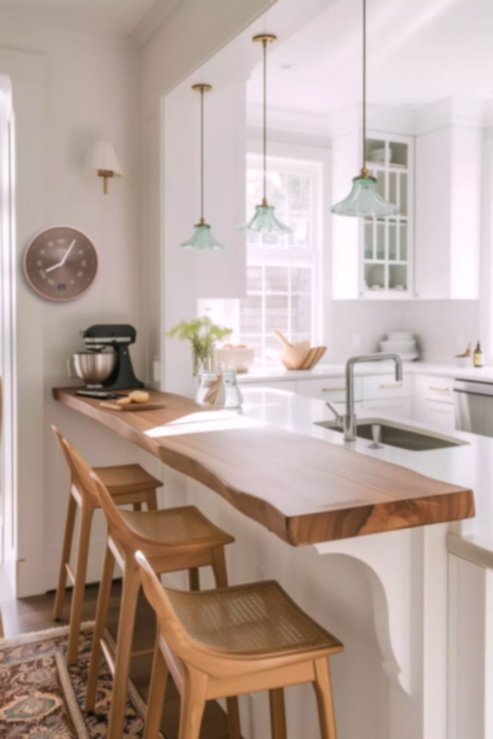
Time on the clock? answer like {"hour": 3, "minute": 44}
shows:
{"hour": 8, "minute": 5}
